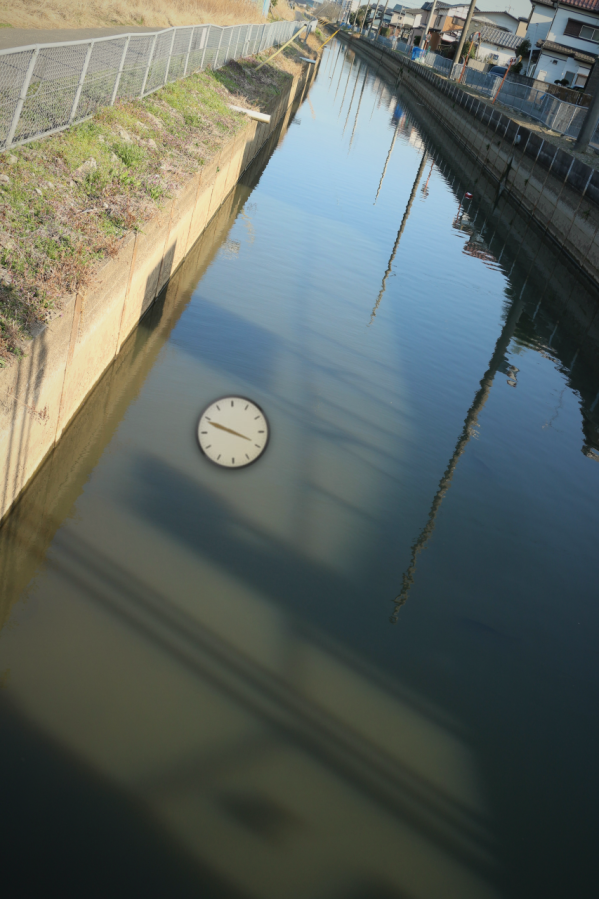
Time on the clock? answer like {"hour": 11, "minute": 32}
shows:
{"hour": 3, "minute": 49}
